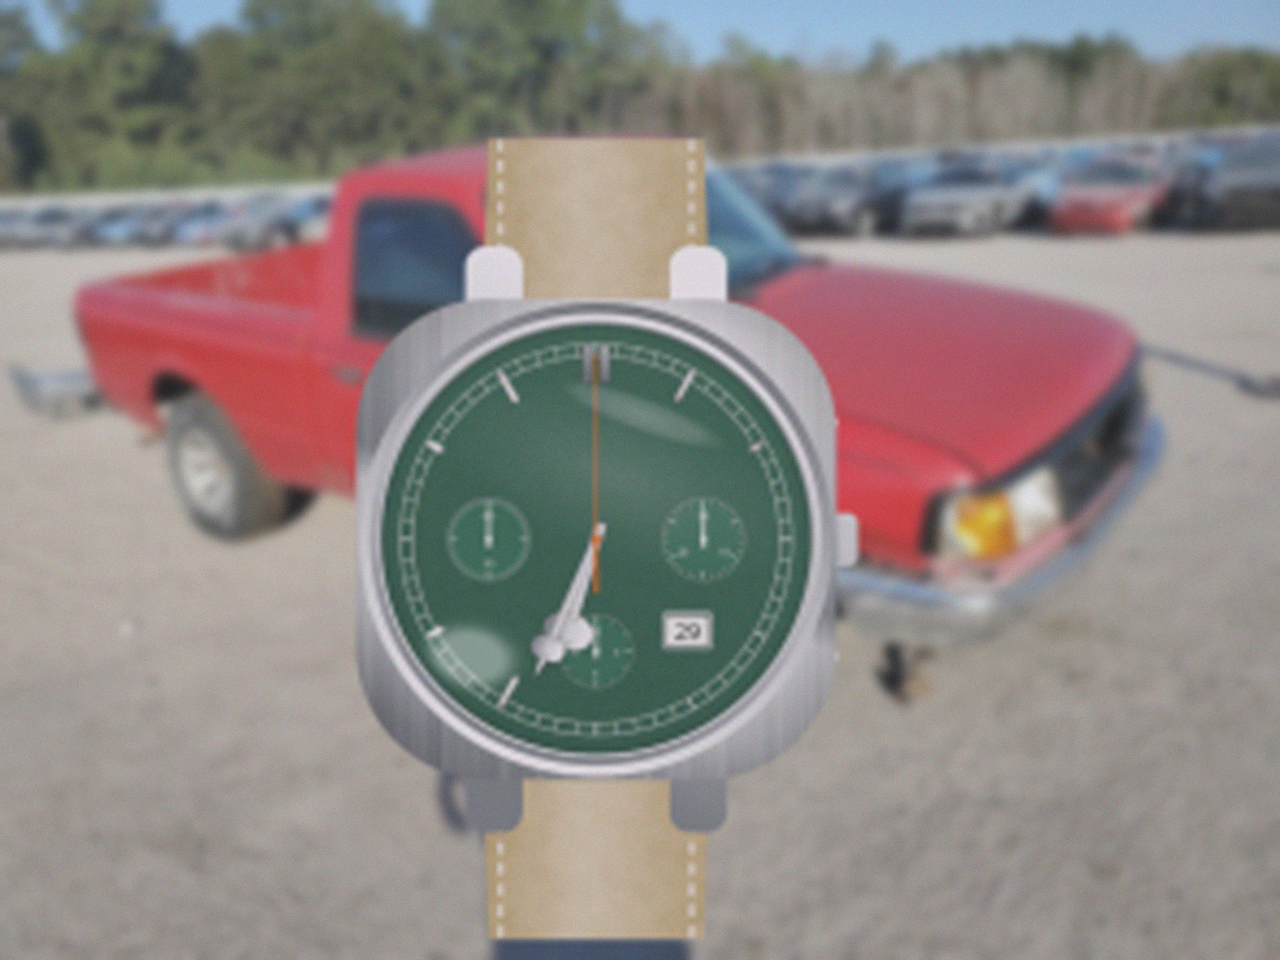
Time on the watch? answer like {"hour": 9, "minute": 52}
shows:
{"hour": 6, "minute": 34}
